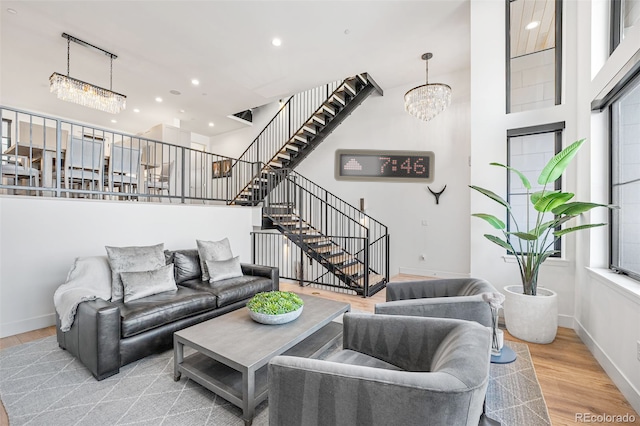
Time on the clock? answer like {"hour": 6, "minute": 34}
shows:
{"hour": 7, "minute": 46}
